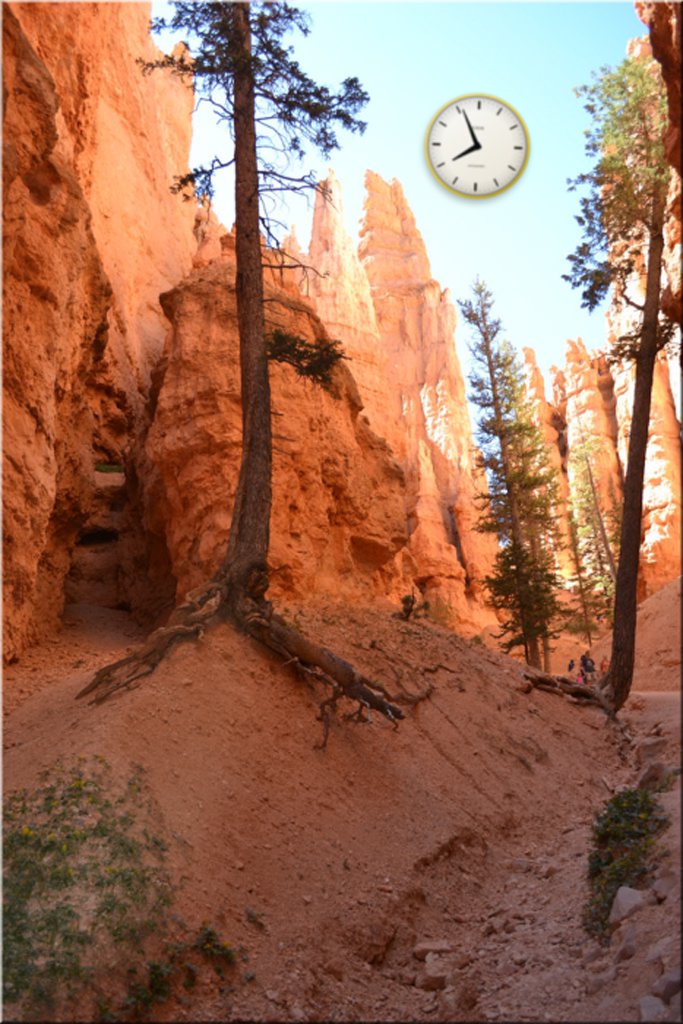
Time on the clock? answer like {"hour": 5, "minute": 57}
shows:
{"hour": 7, "minute": 56}
